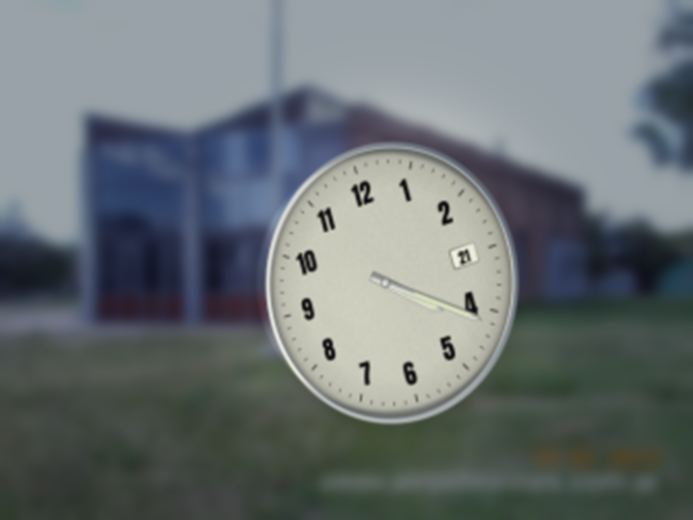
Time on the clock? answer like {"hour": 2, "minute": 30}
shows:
{"hour": 4, "minute": 21}
